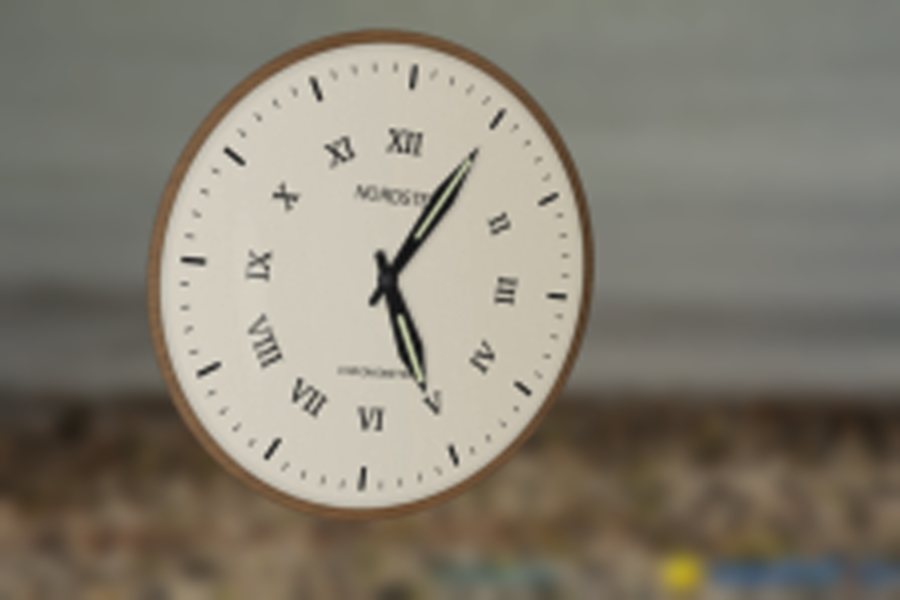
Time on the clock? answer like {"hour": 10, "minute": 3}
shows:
{"hour": 5, "minute": 5}
